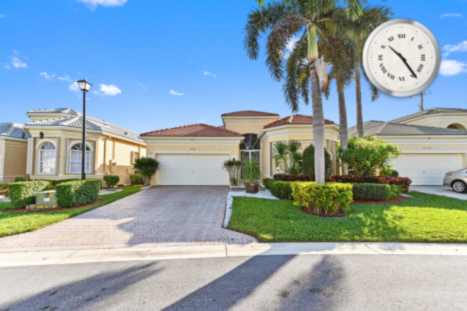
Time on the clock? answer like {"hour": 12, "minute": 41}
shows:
{"hour": 10, "minute": 24}
